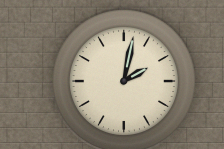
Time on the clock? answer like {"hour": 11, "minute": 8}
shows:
{"hour": 2, "minute": 2}
